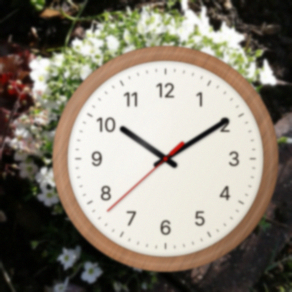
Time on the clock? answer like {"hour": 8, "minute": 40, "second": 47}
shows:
{"hour": 10, "minute": 9, "second": 38}
